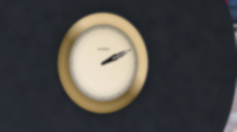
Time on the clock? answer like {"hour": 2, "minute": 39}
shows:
{"hour": 2, "minute": 11}
